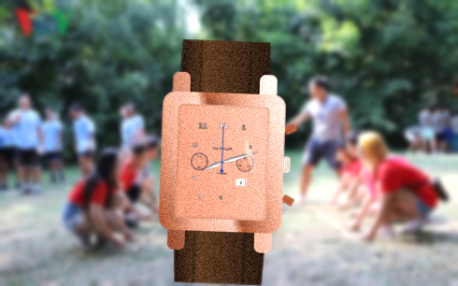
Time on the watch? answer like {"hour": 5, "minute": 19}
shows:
{"hour": 8, "minute": 12}
